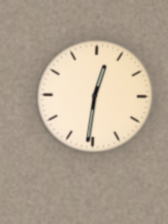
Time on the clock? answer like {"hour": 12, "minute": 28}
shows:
{"hour": 12, "minute": 31}
